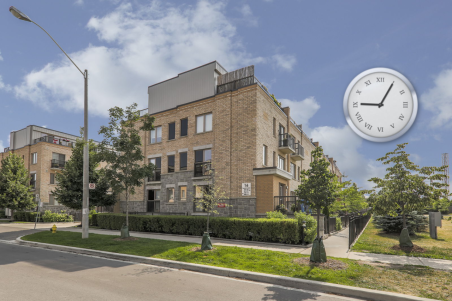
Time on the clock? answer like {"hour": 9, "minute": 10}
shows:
{"hour": 9, "minute": 5}
